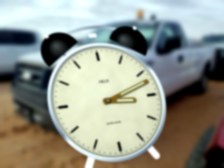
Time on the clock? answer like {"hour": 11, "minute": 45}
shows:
{"hour": 3, "minute": 12}
